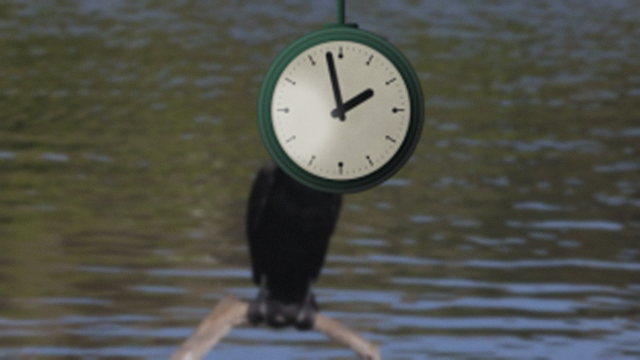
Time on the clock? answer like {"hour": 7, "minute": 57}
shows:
{"hour": 1, "minute": 58}
